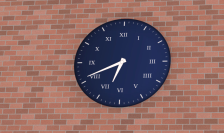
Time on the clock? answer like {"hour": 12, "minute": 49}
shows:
{"hour": 6, "minute": 41}
